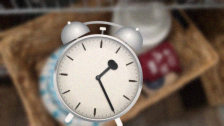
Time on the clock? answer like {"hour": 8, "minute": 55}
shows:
{"hour": 1, "minute": 25}
